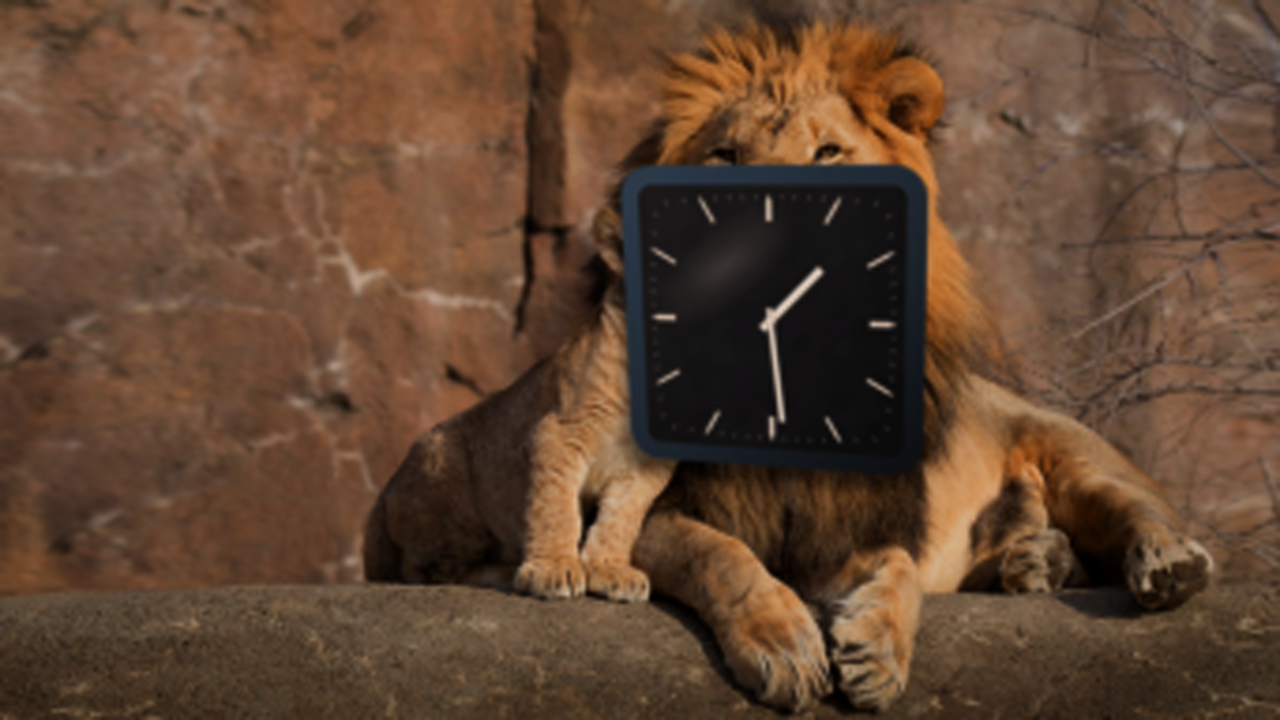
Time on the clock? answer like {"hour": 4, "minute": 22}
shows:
{"hour": 1, "minute": 29}
